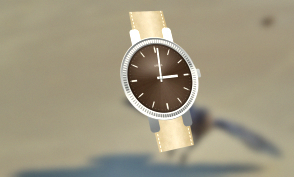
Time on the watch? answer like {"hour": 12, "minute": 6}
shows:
{"hour": 3, "minute": 1}
